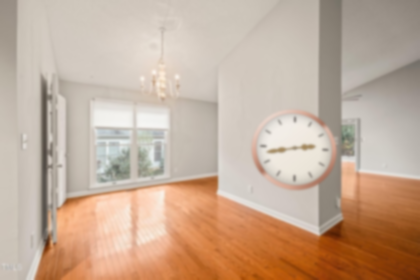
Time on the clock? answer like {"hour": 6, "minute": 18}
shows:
{"hour": 2, "minute": 43}
